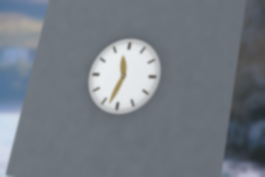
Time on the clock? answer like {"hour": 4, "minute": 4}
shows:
{"hour": 11, "minute": 33}
